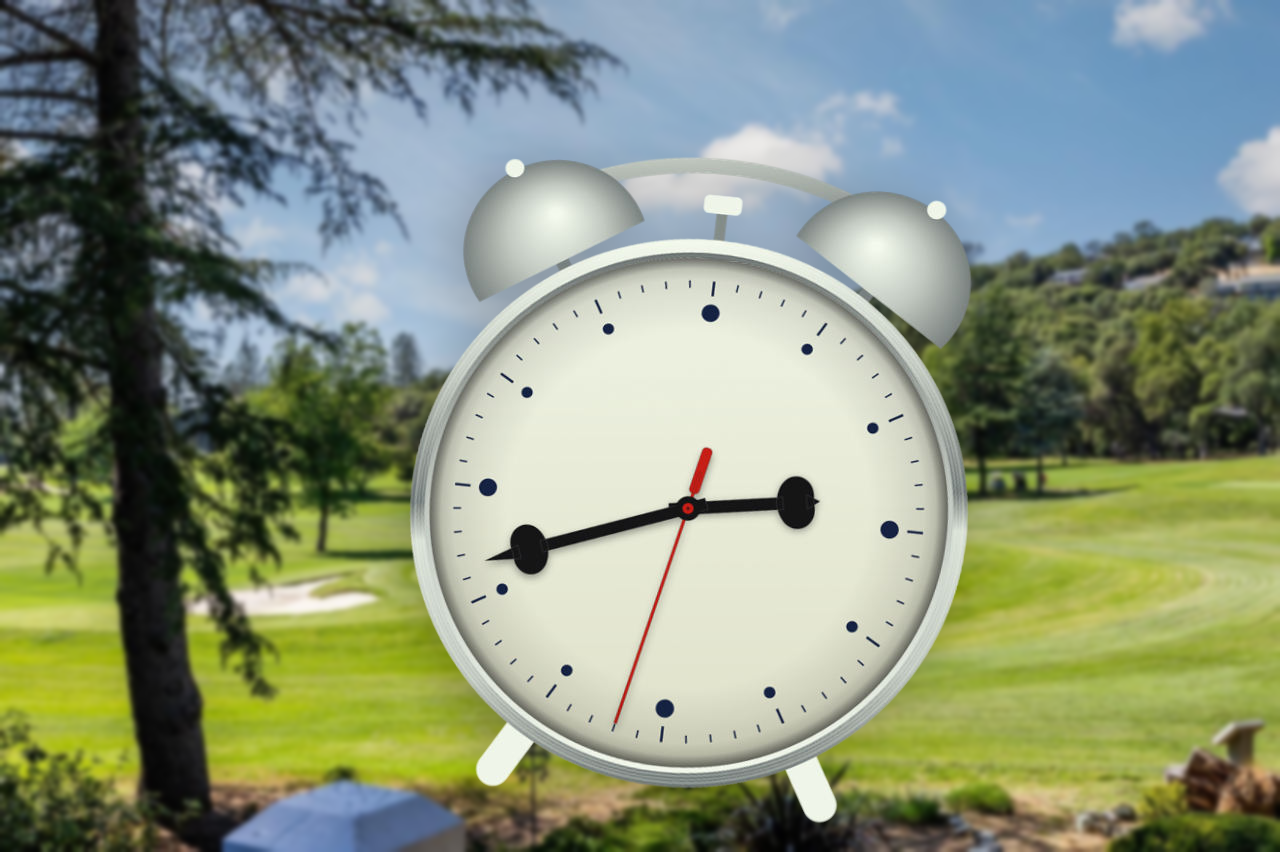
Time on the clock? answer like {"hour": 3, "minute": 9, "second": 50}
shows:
{"hour": 2, "minute": 41, "second": 32}
